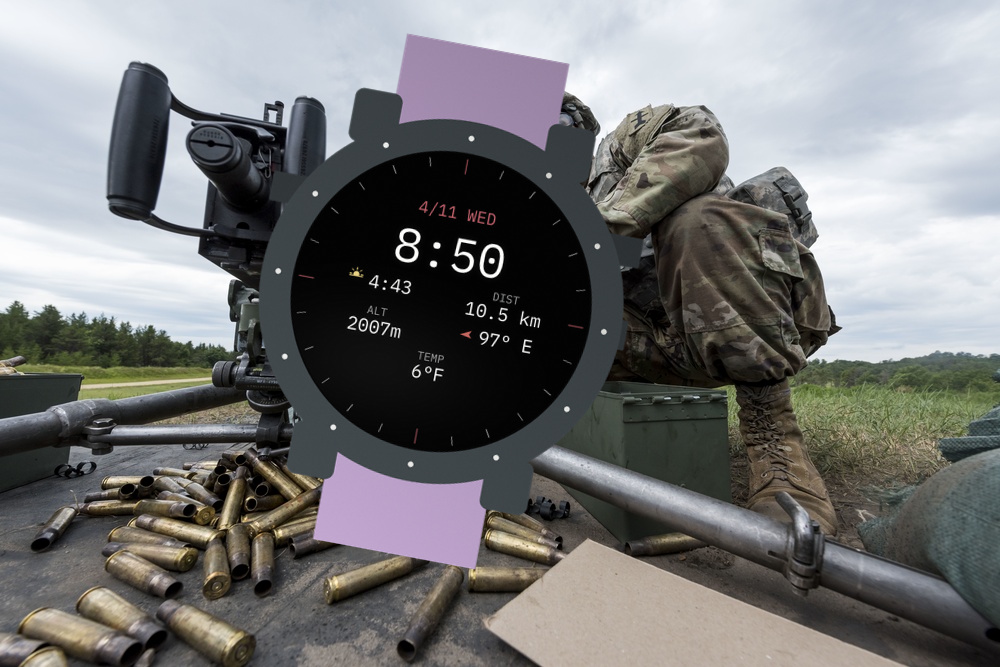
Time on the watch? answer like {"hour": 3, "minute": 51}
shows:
{"hour": 8, "minute": 50}
